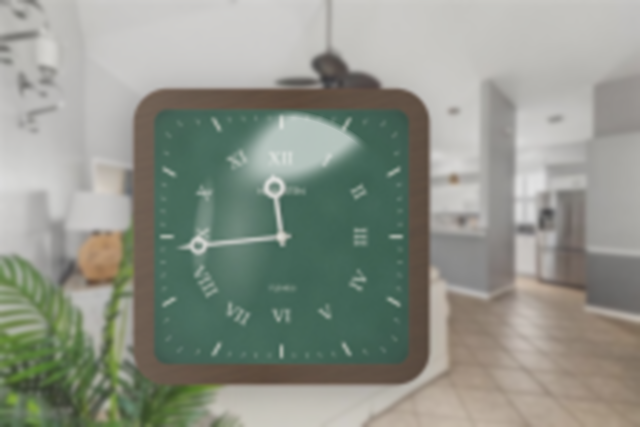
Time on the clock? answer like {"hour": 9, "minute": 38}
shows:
{"hour": 11, "minute": 44}
